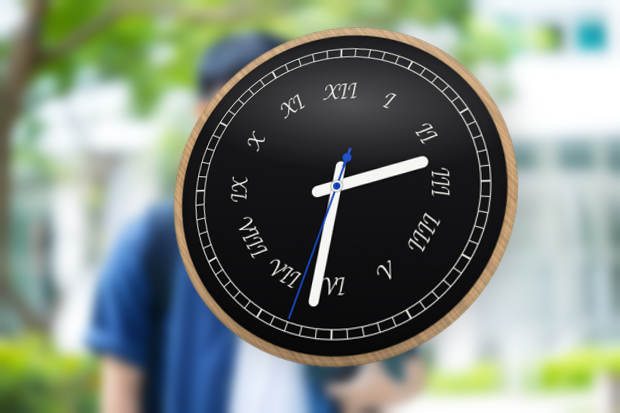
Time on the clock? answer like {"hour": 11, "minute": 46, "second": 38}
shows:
{"hour": 2, "minute": 31, "second": 33}
